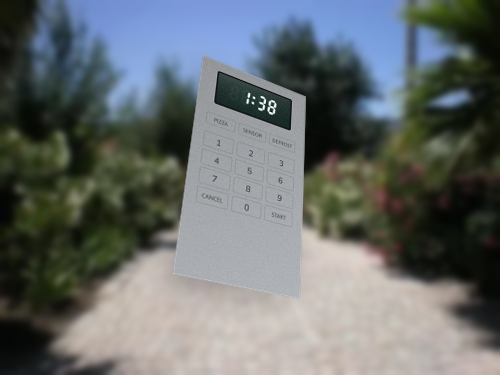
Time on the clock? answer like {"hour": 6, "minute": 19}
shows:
{"hour": 1, "minute": 38}
